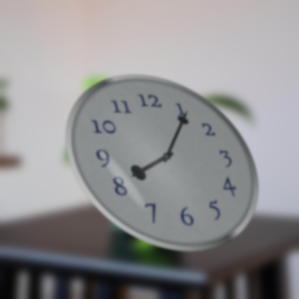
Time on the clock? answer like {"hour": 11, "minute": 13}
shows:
{"hour": 8, "minute": 6}
